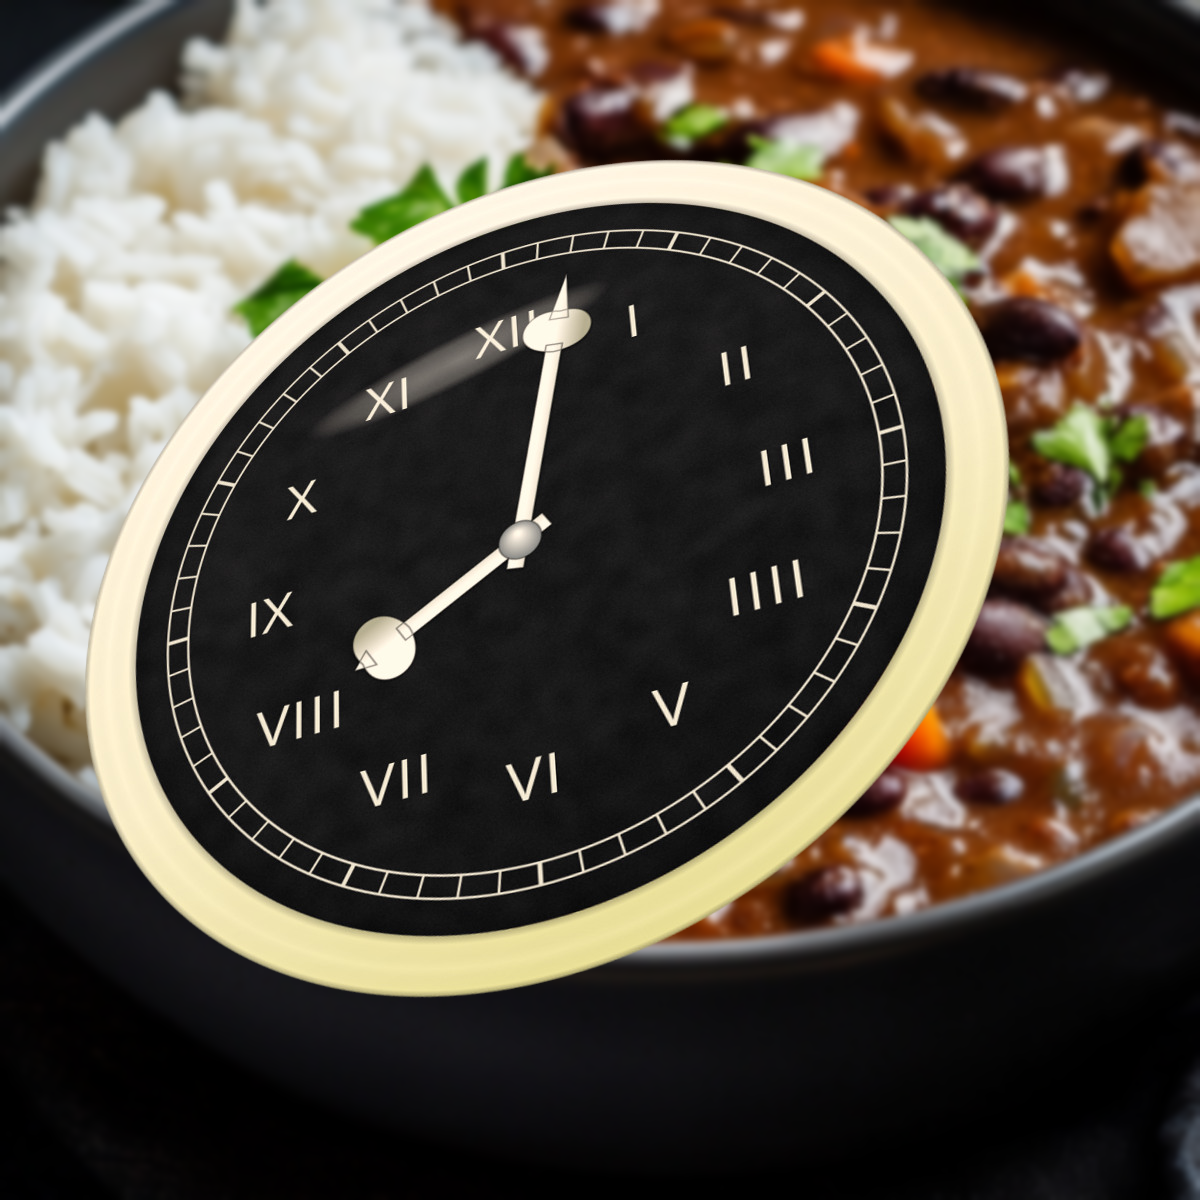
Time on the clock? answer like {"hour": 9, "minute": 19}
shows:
{"hour": 8, "minute": 2}
